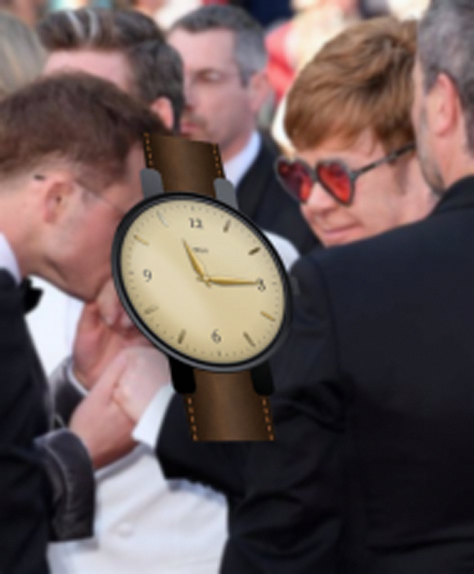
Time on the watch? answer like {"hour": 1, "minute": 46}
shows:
{"hour": 11, "minute": 15}
